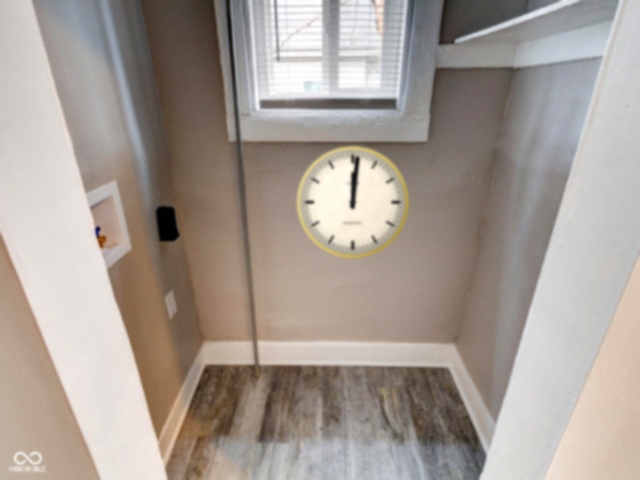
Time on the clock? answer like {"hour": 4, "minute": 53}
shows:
{"hour": 12, "minute": 1}
